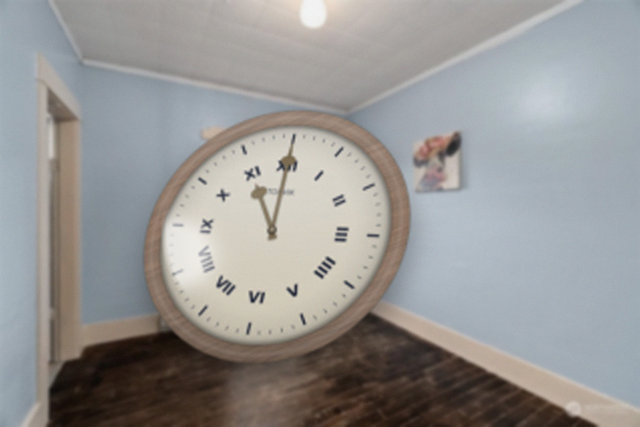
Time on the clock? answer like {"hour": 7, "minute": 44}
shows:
{"hour": 11, "minute": 0}
